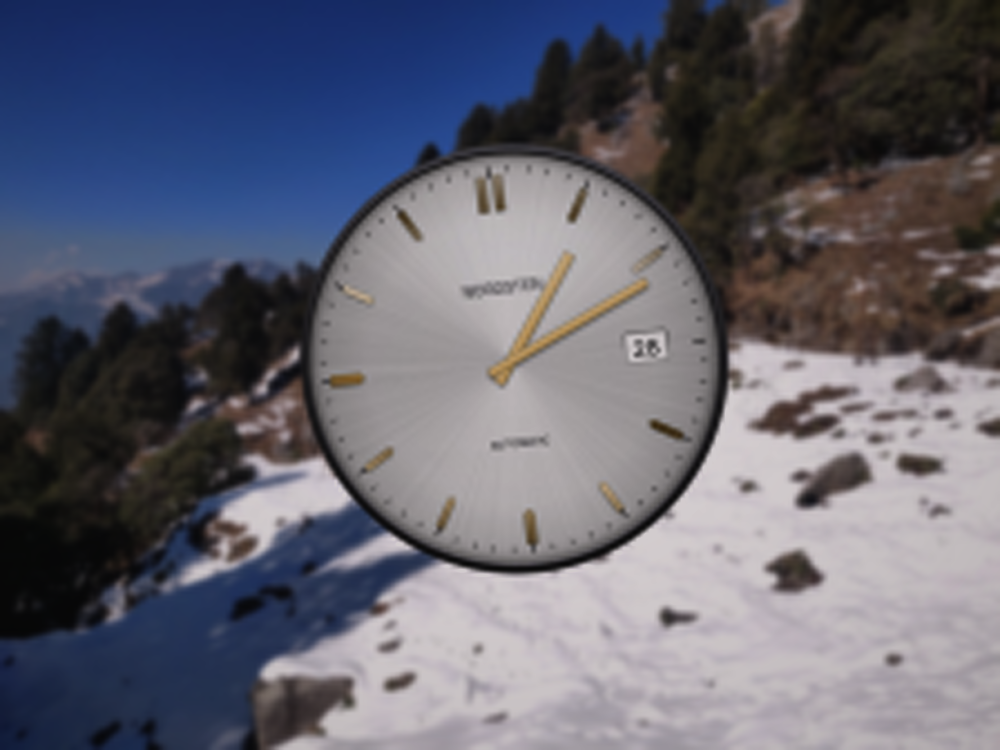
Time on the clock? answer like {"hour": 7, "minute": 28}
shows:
{"hour": 1, "minute": 11}
